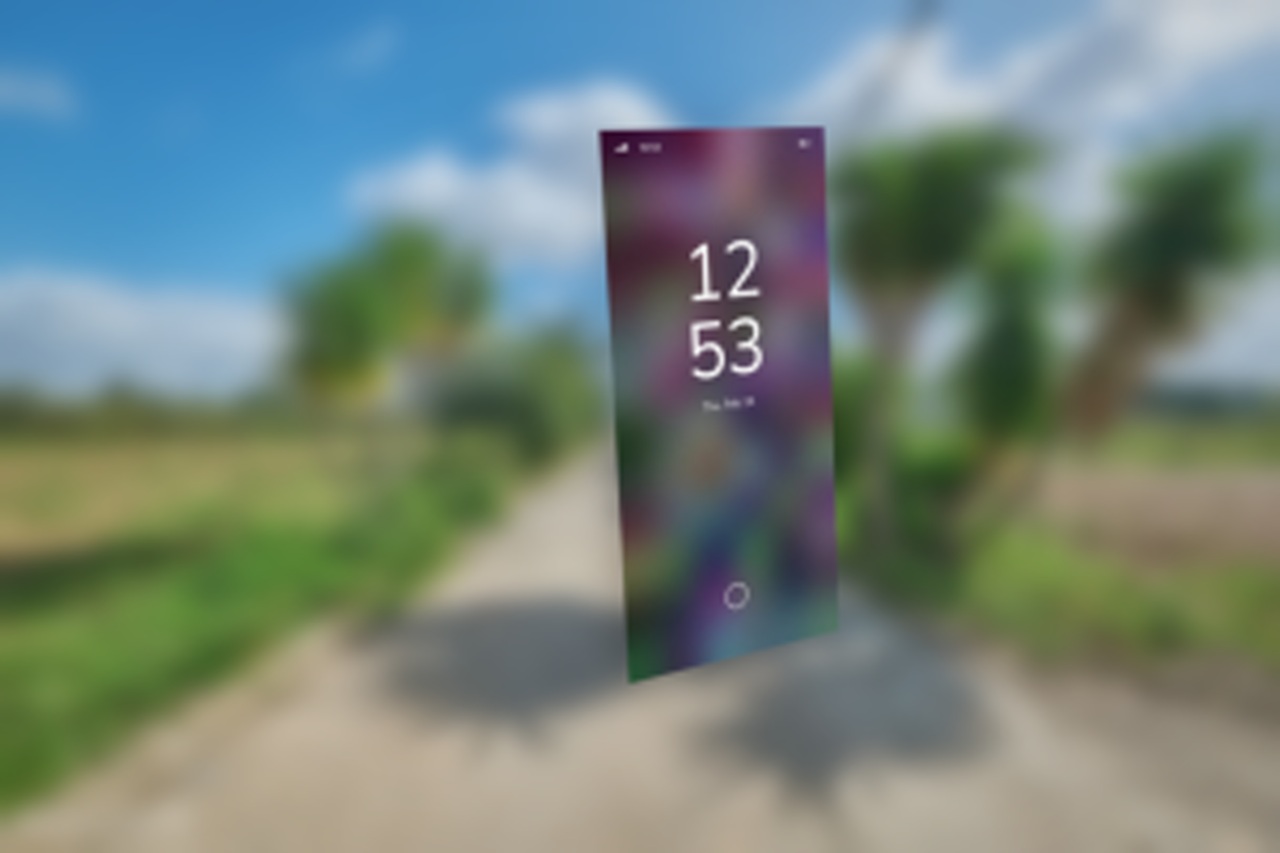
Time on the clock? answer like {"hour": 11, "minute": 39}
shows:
{"hour": 12, "minute": 53}
